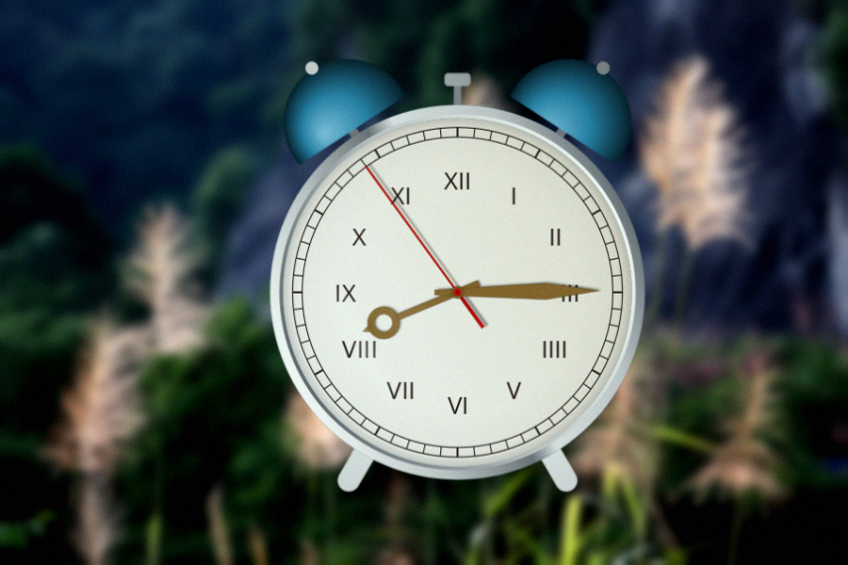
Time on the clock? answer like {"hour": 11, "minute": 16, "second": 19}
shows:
{"hour": 8, "minute": 14, "second": 54}
